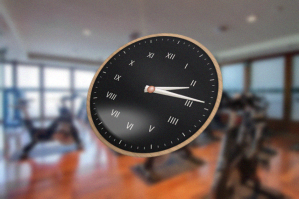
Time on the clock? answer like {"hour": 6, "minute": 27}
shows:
{"hour": 2, "minute": 14}
